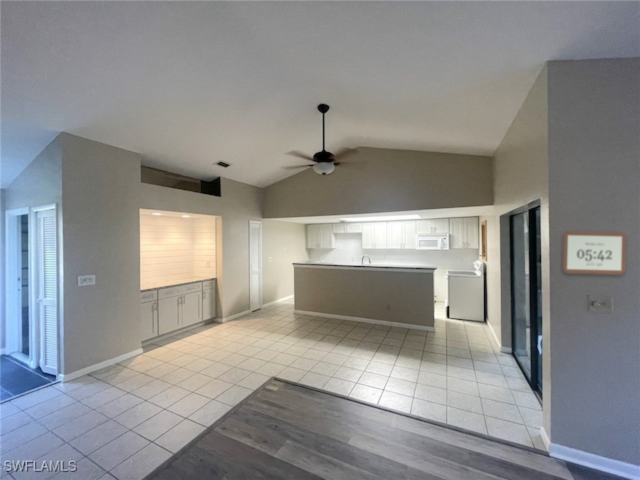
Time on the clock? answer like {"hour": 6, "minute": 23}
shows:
{"hour": 5, "minute": 42}
